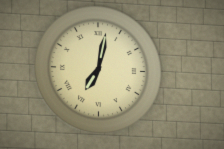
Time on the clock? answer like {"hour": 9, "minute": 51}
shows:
{"hour": 7, "minute": 2}
